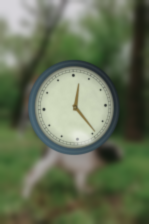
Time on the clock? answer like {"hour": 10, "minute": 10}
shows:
{"hour": 12, "minute": 24}
